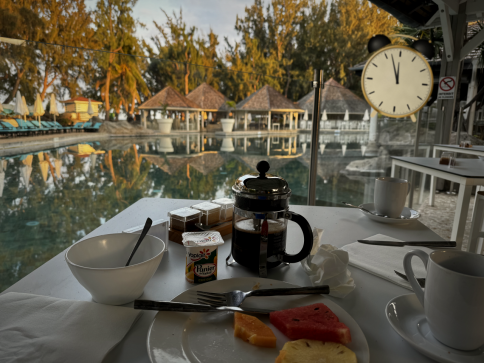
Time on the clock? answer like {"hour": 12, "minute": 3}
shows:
{"hour": 11, "minute": 57}
